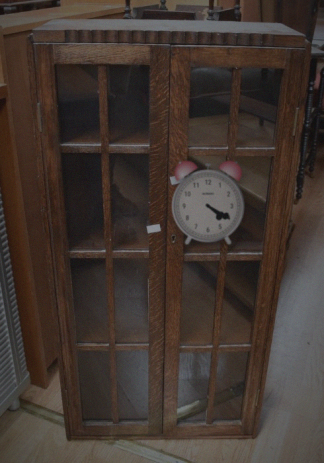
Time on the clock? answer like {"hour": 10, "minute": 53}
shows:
{"hour": 4, "minute": 20}
